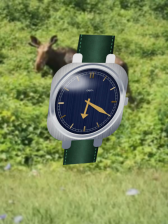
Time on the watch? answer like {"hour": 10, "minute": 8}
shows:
{"hour": 6, "minute": 20}
